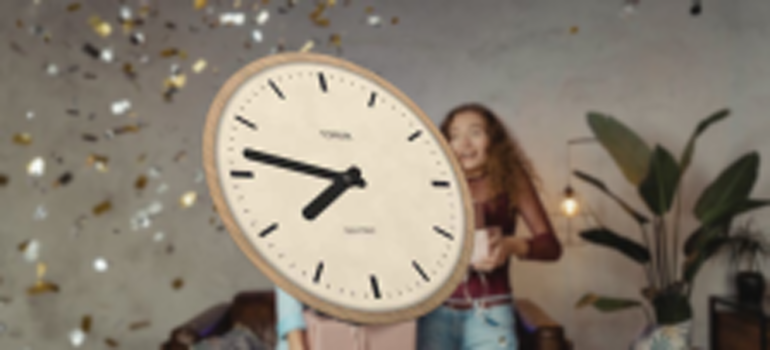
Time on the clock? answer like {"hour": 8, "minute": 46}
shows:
{"hour": 7, "minute": 47}
